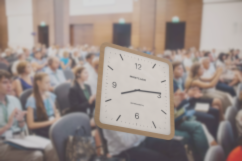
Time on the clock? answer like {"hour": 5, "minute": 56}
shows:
{"hour": 8, "minute": 14}
